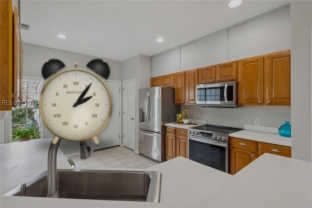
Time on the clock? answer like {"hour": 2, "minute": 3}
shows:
{"hour": 2, "minute": 6}
